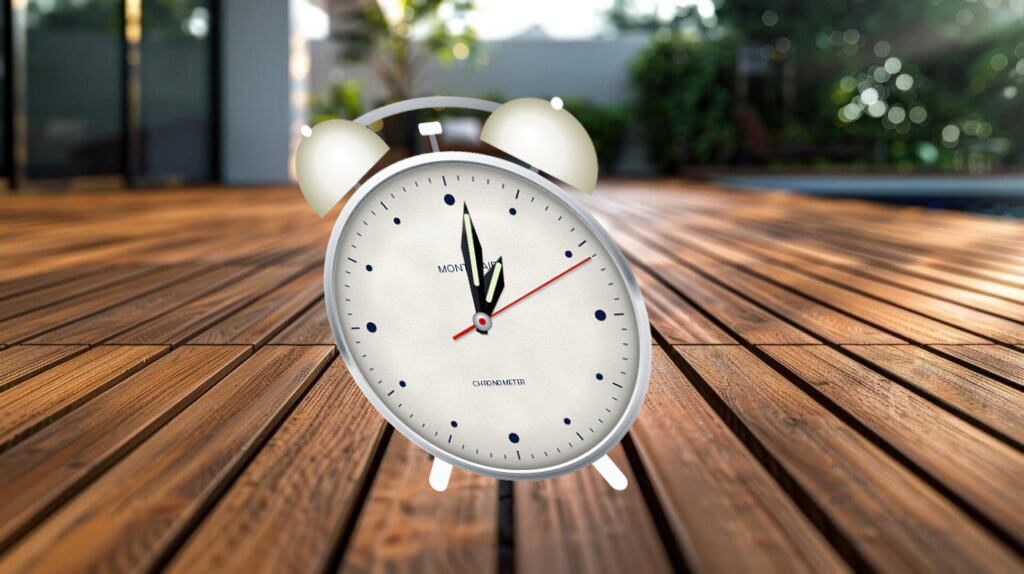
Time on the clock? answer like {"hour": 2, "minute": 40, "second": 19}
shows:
{"hour": 1, "minute": 1, "second": 11}
